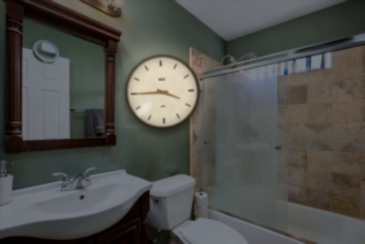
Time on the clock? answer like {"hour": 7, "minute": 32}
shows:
{"hour": 3, "minute": 45}
